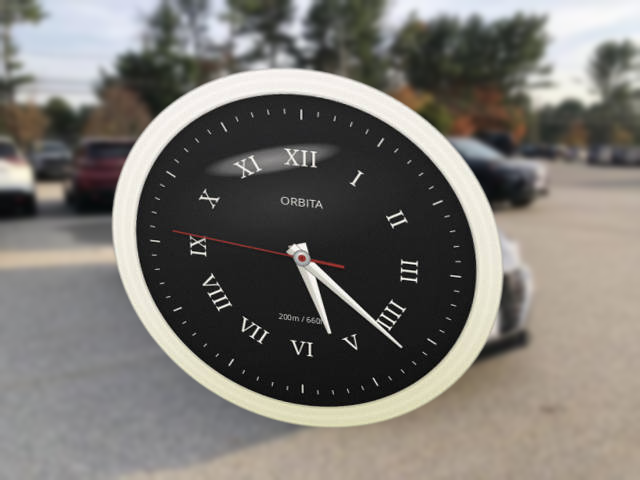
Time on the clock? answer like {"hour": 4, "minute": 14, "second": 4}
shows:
{"hour": 5, "minute": 21, "second": 46}
